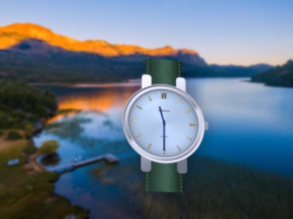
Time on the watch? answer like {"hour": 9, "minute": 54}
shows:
{"hour": 11, "minute": 30}
